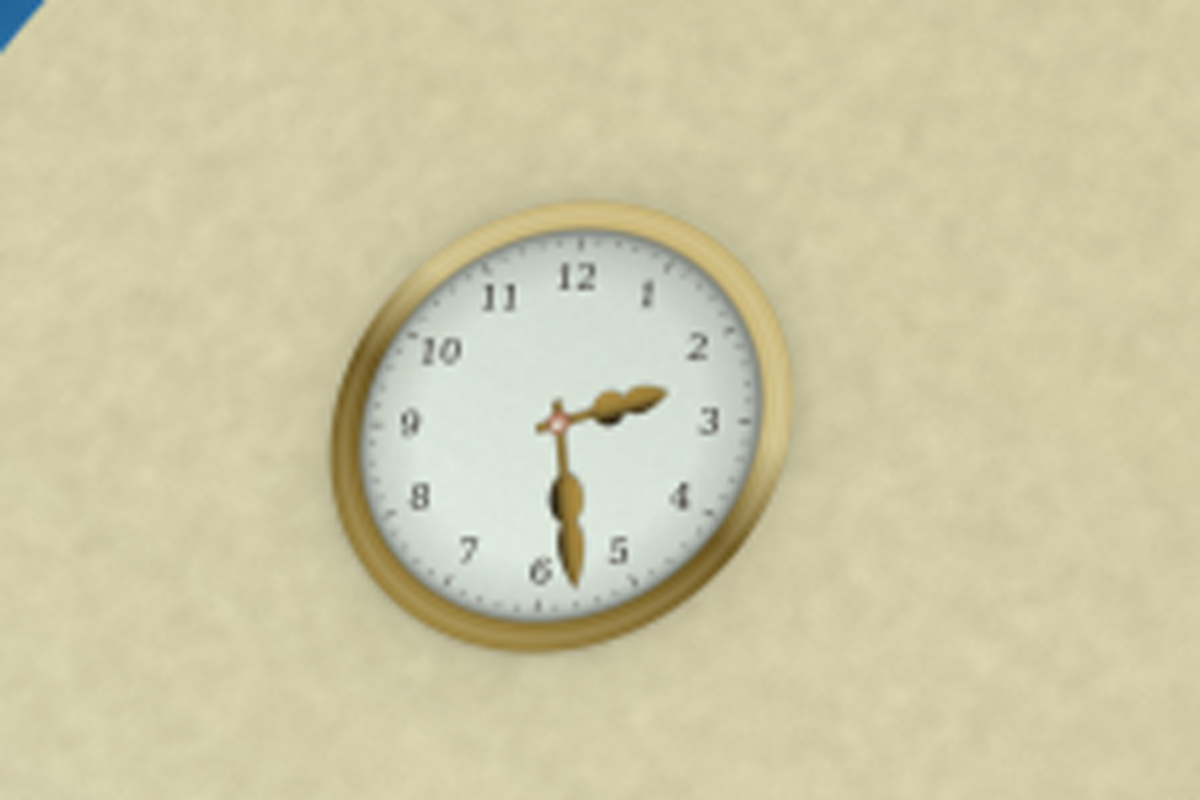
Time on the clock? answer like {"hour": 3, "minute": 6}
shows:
{"hour": 2, "minute": 28}
